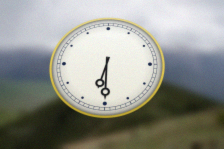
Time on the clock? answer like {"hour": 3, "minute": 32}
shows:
{"hour": 6, "minute": 30}
